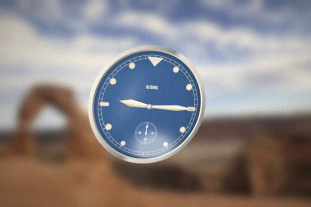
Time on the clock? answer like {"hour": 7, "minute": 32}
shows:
{"hour": 9, "minute": 15}
